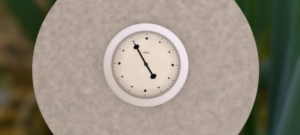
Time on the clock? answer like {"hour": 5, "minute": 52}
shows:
{"hour": 4, "minute": 55}
